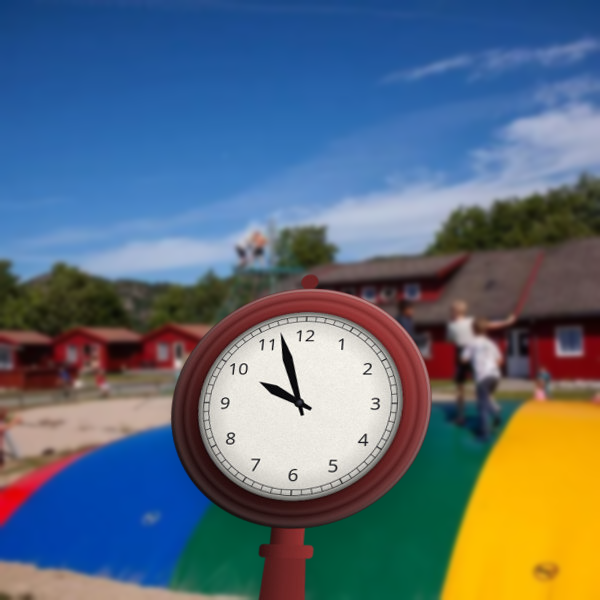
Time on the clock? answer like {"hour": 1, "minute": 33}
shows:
{"hour": 9, "minute": 57}
